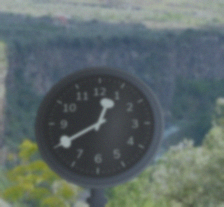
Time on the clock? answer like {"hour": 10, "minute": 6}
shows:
{"hour": 12, "minute": 40}
